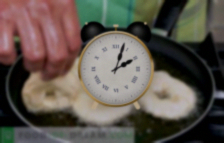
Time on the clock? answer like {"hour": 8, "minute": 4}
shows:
{"hour": 2, "minute": 3}
